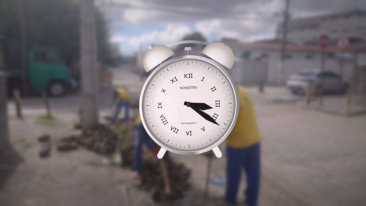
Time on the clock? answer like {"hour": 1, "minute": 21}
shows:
{"hour": 3, "minute": 21}
